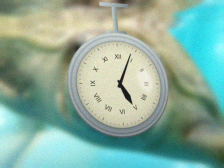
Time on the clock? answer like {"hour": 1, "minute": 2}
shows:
{"hour": 5, "minute": 4}
